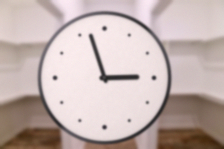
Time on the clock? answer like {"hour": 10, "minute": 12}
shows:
{"hour": 2, "minute": 57}
